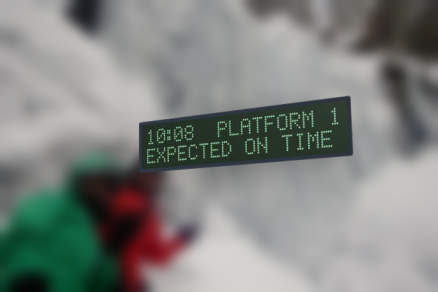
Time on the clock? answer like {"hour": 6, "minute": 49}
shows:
{"hour": 10, "minute": 8}
